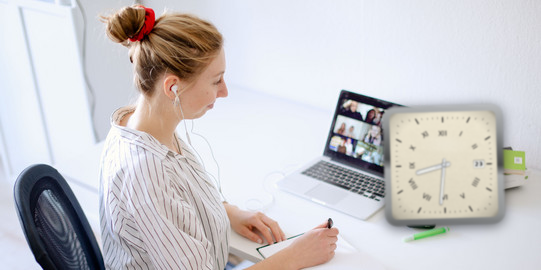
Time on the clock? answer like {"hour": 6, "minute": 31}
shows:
{"hour": 8, "minute": 31}
